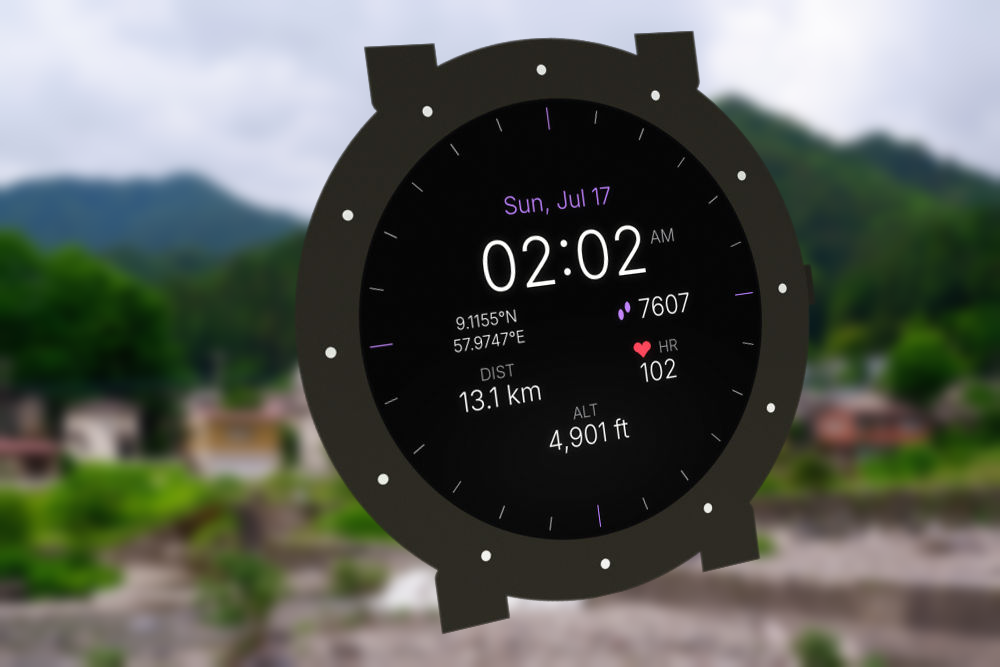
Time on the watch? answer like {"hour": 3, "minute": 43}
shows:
{"hour": 2, "minute": 2}
